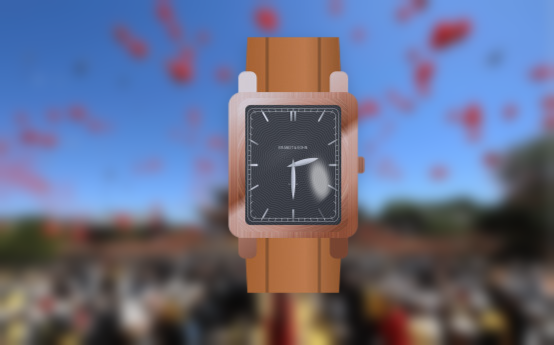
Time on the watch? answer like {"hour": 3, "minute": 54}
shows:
{"hour": 2, "minute": 30}
